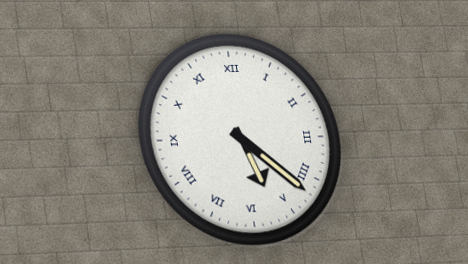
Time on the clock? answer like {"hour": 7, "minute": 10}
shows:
{"hour": 5, "minute": 22}
